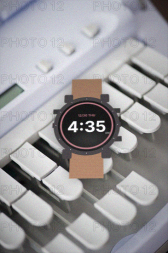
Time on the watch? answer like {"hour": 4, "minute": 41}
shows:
{"hour": 4, "minute": 35}
